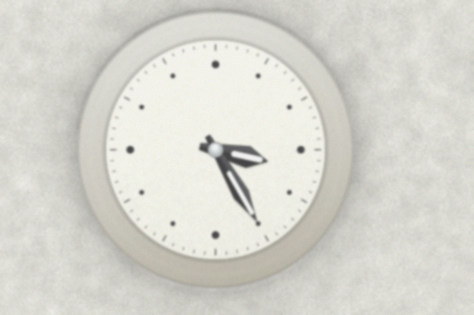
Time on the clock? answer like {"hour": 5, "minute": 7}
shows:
{"hour": 3, "minute": 25}
